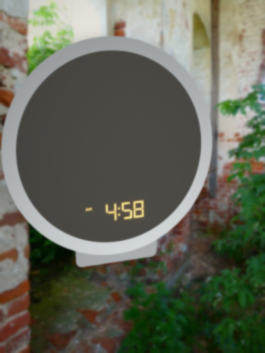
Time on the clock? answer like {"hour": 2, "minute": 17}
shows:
{"hour": 4, "minute": 58}
